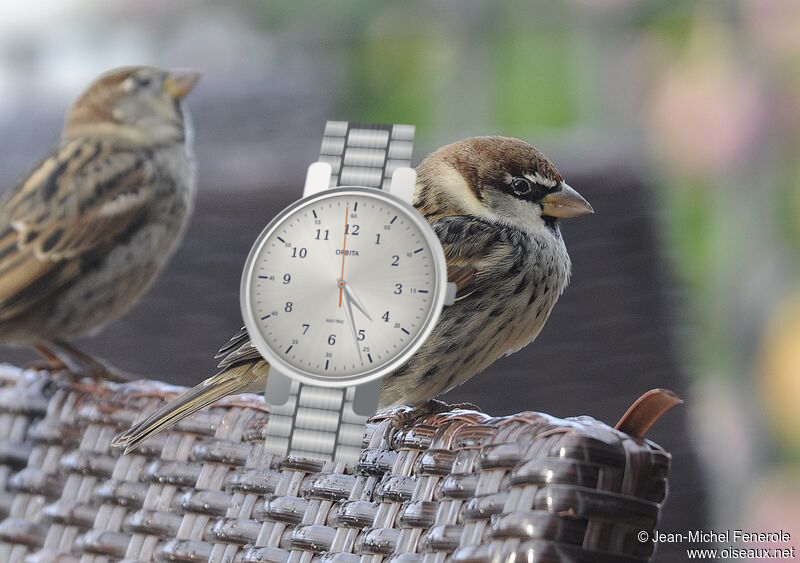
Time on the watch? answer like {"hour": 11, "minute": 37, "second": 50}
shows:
{"hour": 4, "minute": 25, "second": 59}
